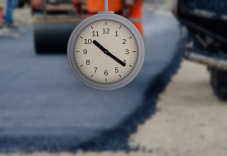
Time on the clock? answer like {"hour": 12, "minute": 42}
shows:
{"hour": 10, "minute": 21}
